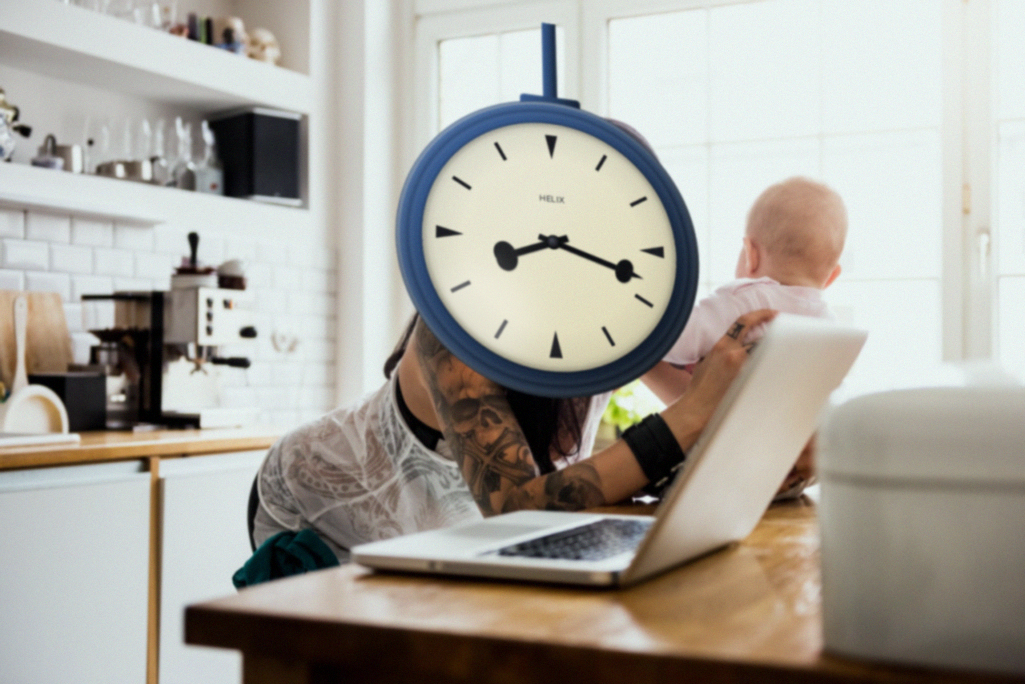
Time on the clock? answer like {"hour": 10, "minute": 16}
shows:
{"hour": 8, "minute": 18}
